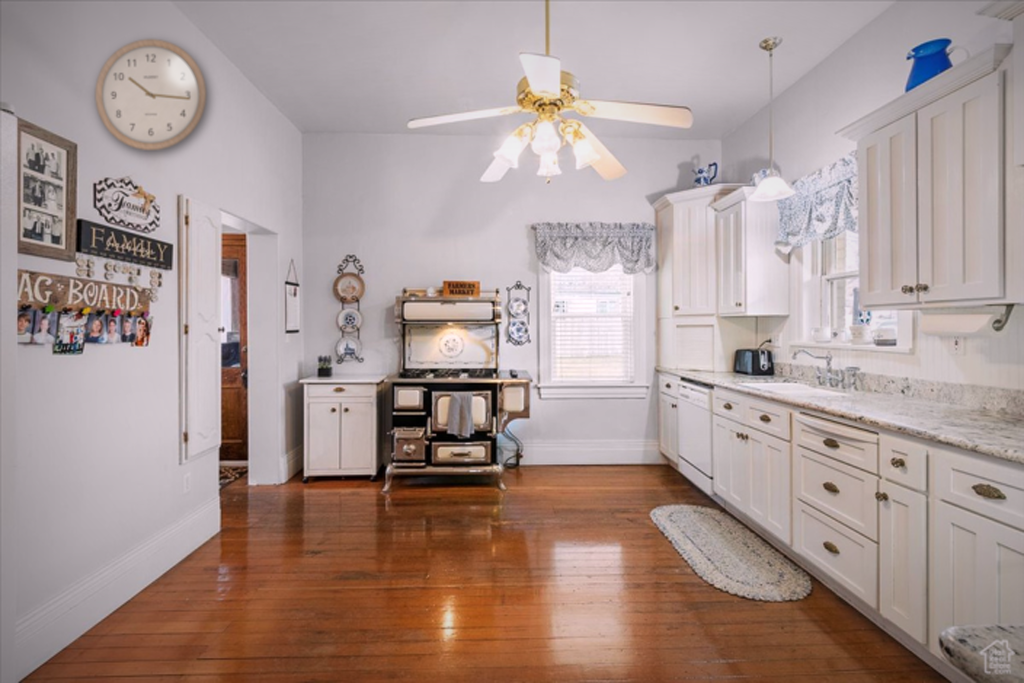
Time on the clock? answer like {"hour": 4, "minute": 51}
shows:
{"hour": 10, "minute": 16}
